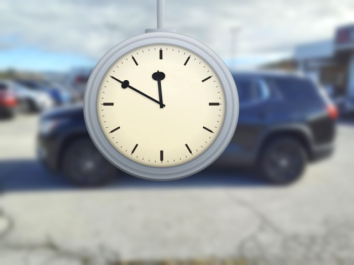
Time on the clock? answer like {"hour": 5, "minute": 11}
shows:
{"hour": 11, "minute": 50}
